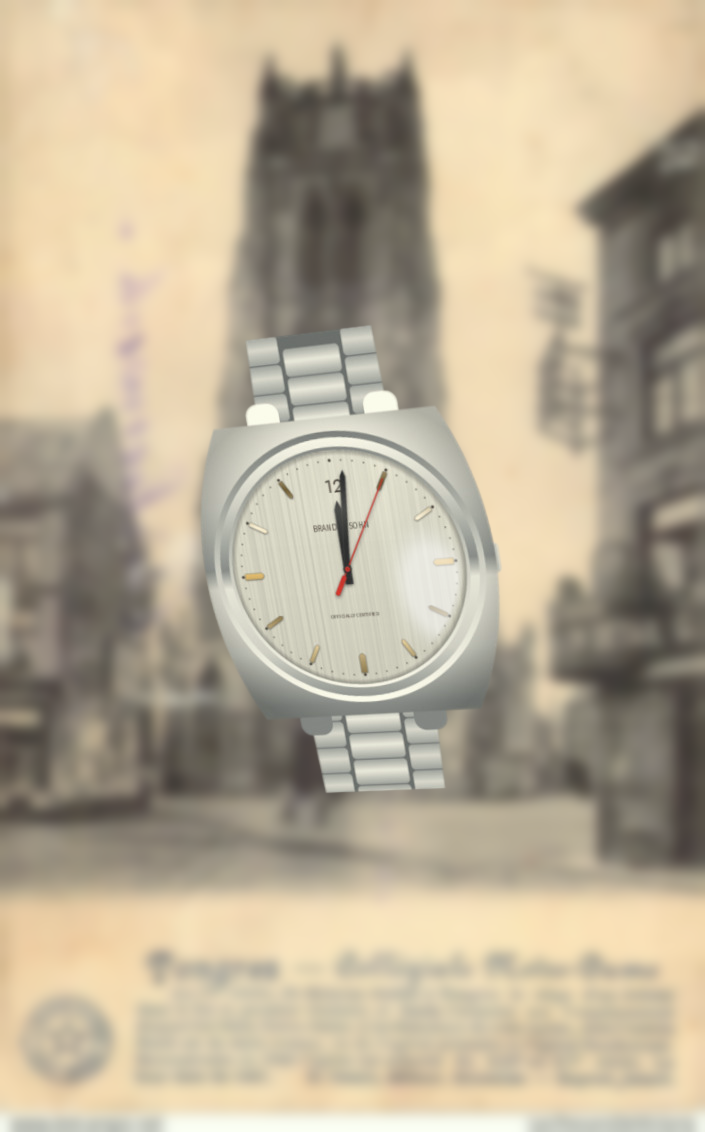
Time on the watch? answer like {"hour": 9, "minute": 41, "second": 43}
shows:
{"hour": 12, "minute": 1, "second": 5}
